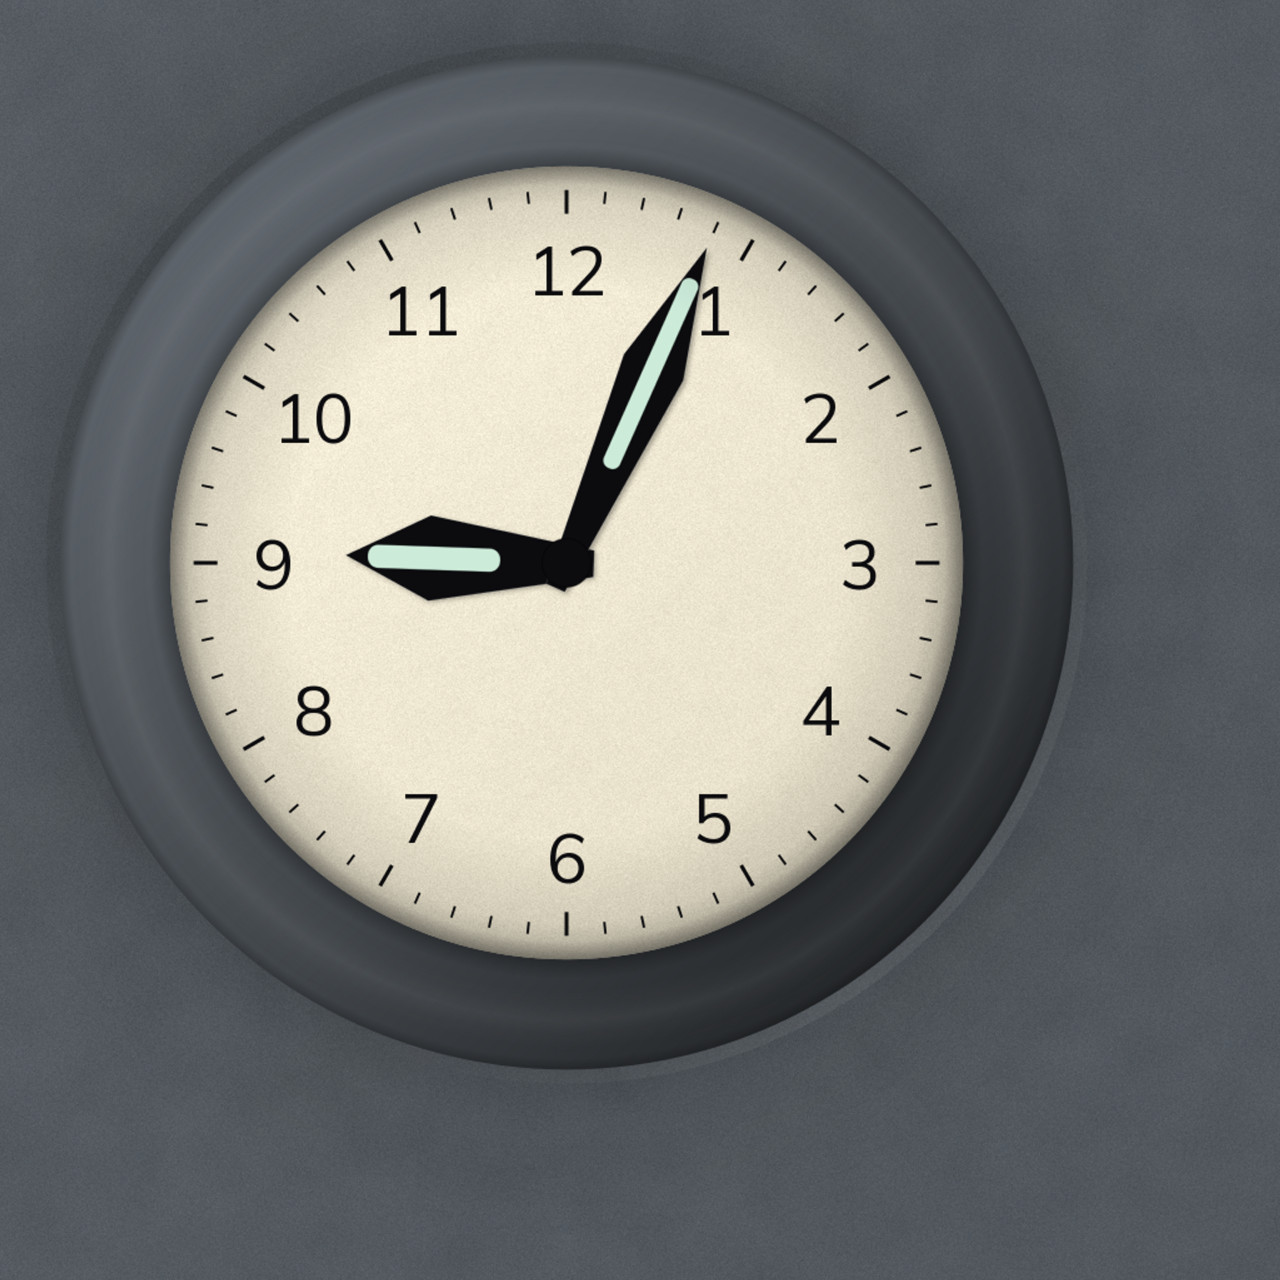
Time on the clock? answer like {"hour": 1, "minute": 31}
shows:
{"hour": 9, "minute": 4}
